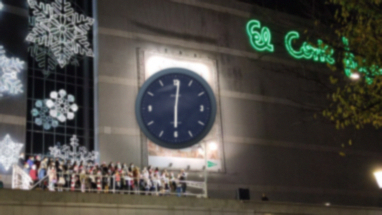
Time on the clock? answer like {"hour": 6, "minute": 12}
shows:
{"hour": 6, "minute": 1}
